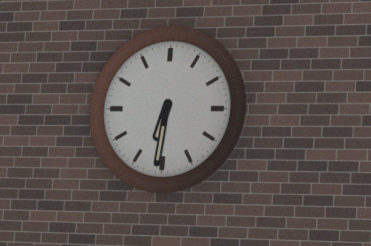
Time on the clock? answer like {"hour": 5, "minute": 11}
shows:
{"hour": 6, "minute": 31}
